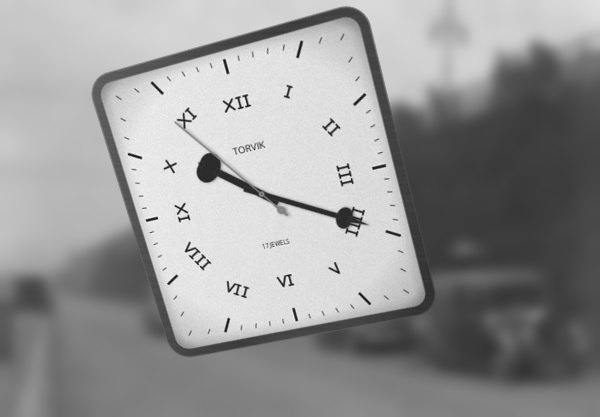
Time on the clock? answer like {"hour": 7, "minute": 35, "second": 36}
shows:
{"hour": 10, "minute": 19, "second": 54}
